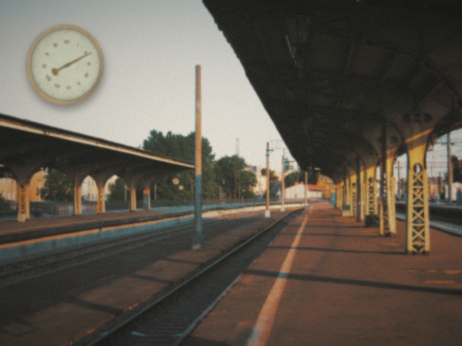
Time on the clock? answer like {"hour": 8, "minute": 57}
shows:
{"hour": 8, "minute": 11}
